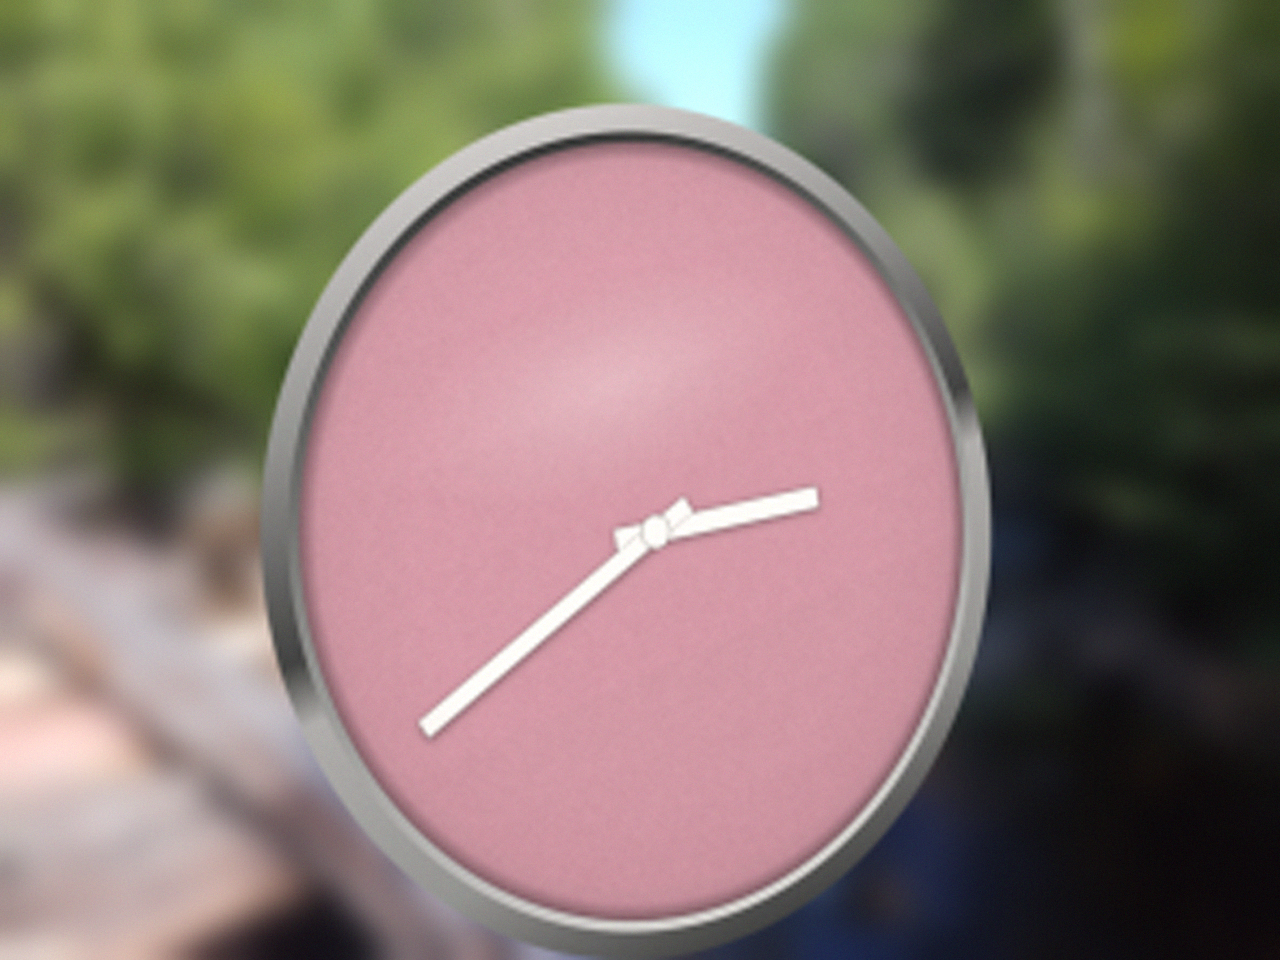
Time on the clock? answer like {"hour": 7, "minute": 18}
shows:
{"hour": 2, "minute": 39}
